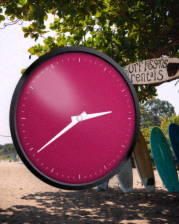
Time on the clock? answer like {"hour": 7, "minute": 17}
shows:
{"hour": 2, "minute": 39}
